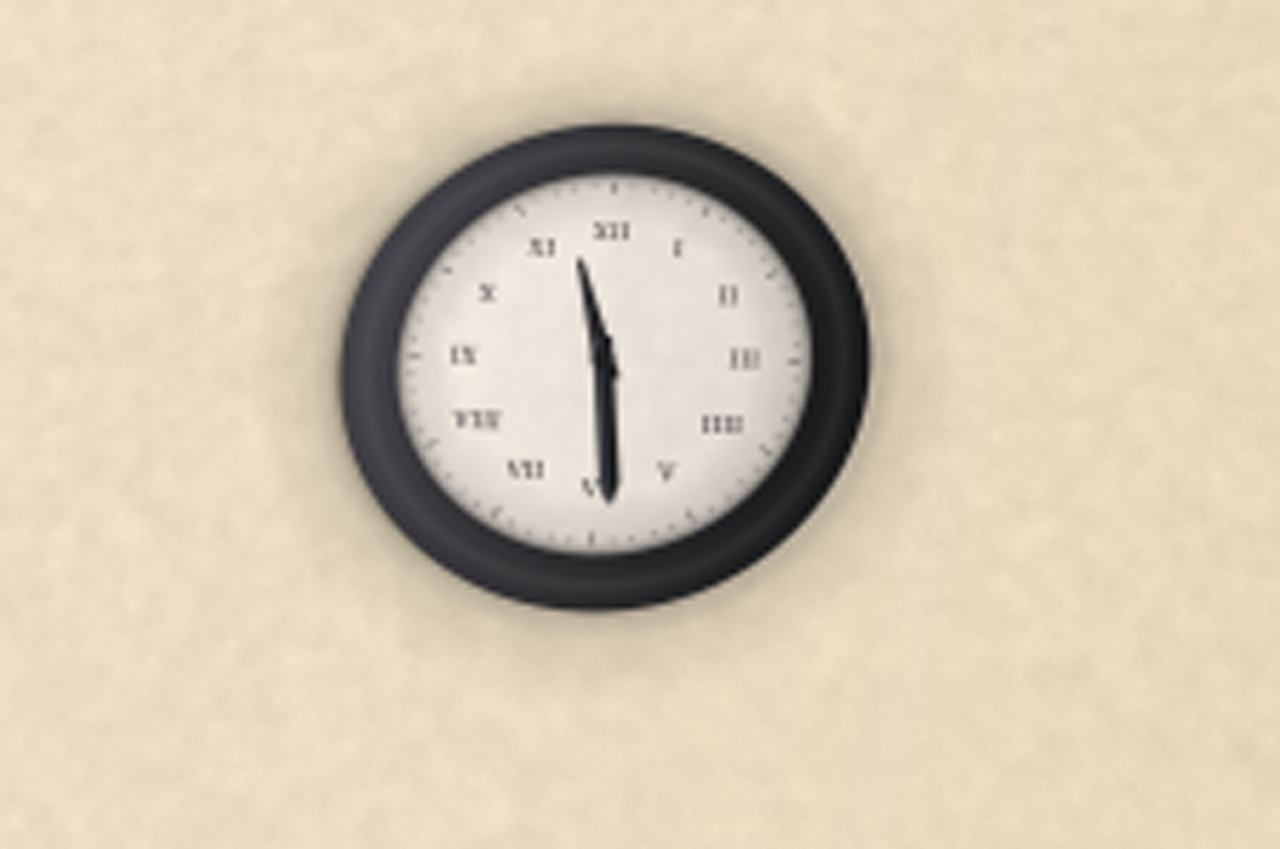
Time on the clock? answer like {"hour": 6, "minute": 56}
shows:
{"hour": 11, "minute": 29}
